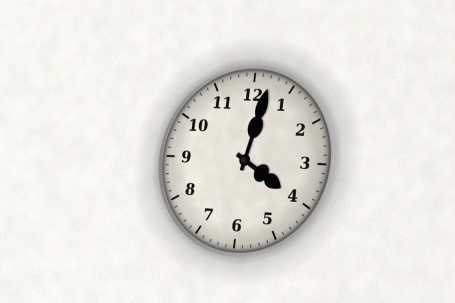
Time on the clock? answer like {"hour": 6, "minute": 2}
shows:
{"hour": 4, "minute": 2}
